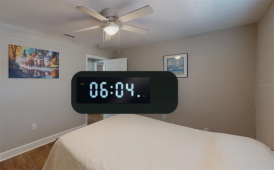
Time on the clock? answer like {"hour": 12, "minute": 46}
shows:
{"hour": 6, "minute": 4}
